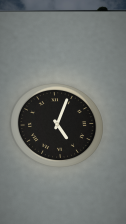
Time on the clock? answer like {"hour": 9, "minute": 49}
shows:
{"hour": 5, "minute": 4}
